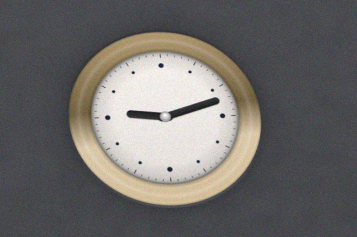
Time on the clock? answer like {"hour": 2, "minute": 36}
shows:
{"hour": 9, "minute": 12}
